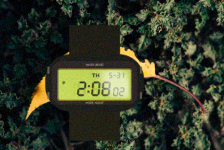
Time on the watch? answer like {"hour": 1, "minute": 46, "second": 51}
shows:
{"hour": 2, "minute": 8, "second": 2}
